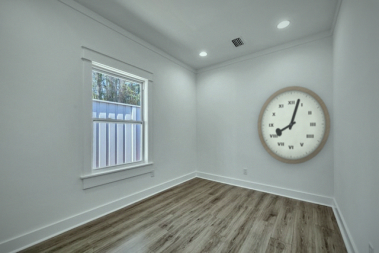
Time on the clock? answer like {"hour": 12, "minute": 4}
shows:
{"hour": 8, "minute": 3}
